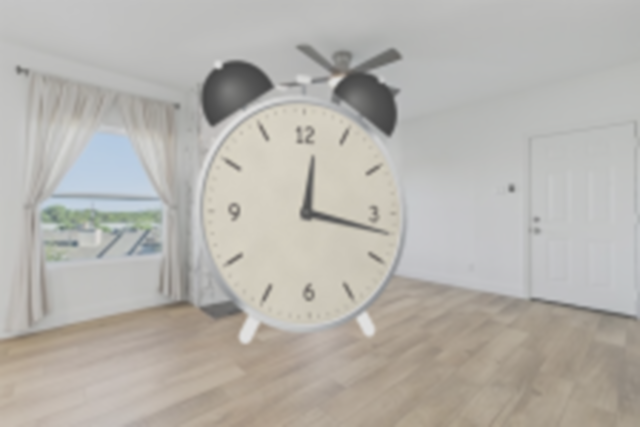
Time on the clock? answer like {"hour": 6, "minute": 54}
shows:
{"hour": 12, "minute": 17}
